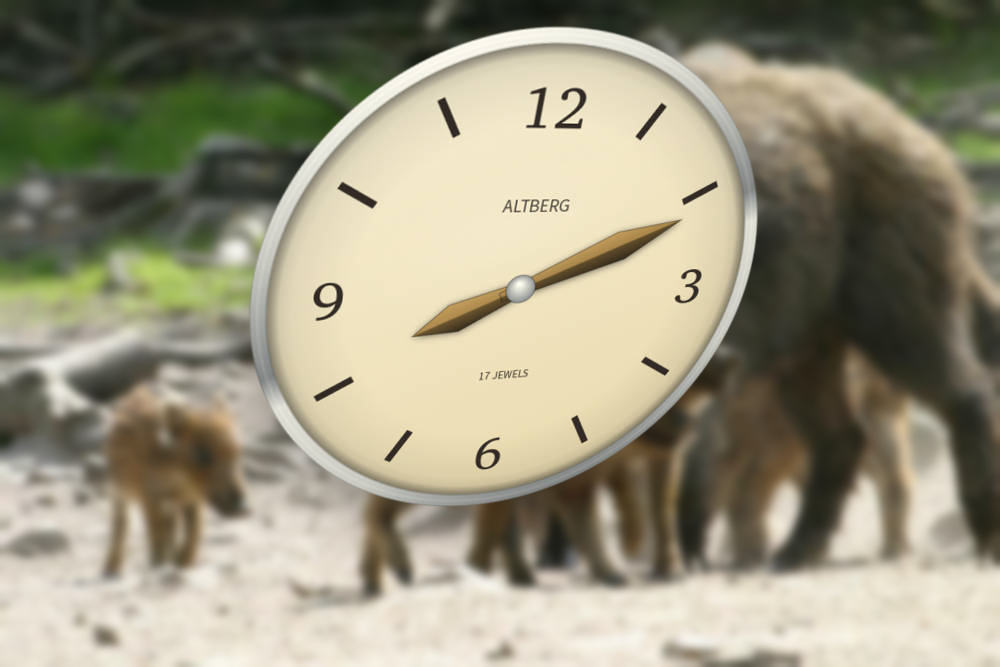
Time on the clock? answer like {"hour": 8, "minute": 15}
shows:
{"hour": 8, "minute": 11}
